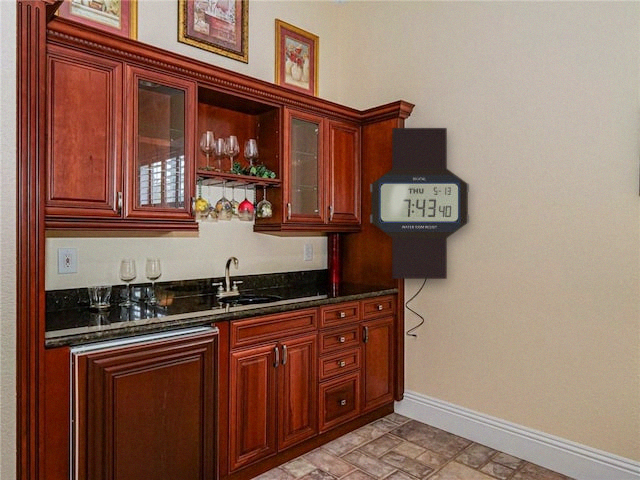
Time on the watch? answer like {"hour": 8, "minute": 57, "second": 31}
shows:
{"hour": 7, "minute": 43, "second": 40}
